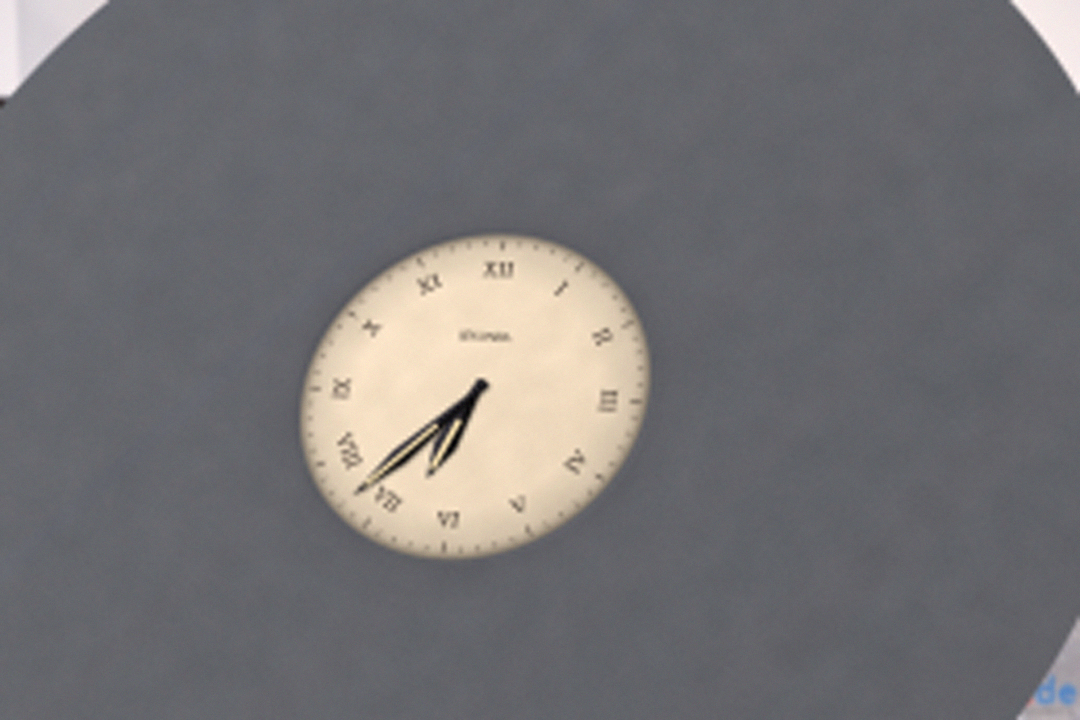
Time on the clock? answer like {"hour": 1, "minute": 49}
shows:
{"hour": 6, "minute": 37}
